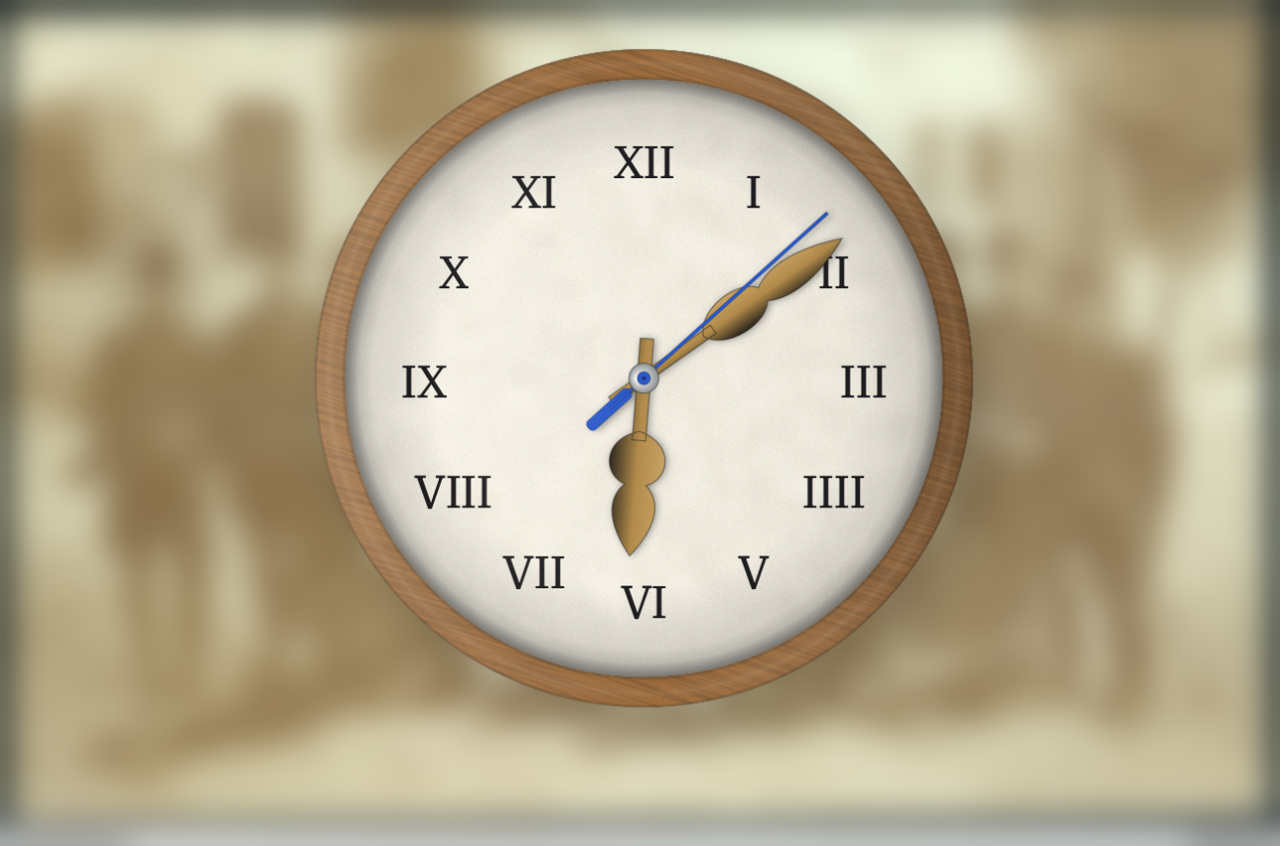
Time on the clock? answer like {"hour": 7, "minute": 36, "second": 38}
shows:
{"hour": 6, "minute": 9, "second": 8}
